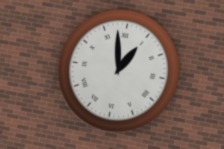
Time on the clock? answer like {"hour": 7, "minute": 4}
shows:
{"hour": 12, "minute": 58}
